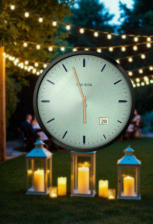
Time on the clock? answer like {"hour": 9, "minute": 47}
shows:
{"hour": 5, "minute": 57}
